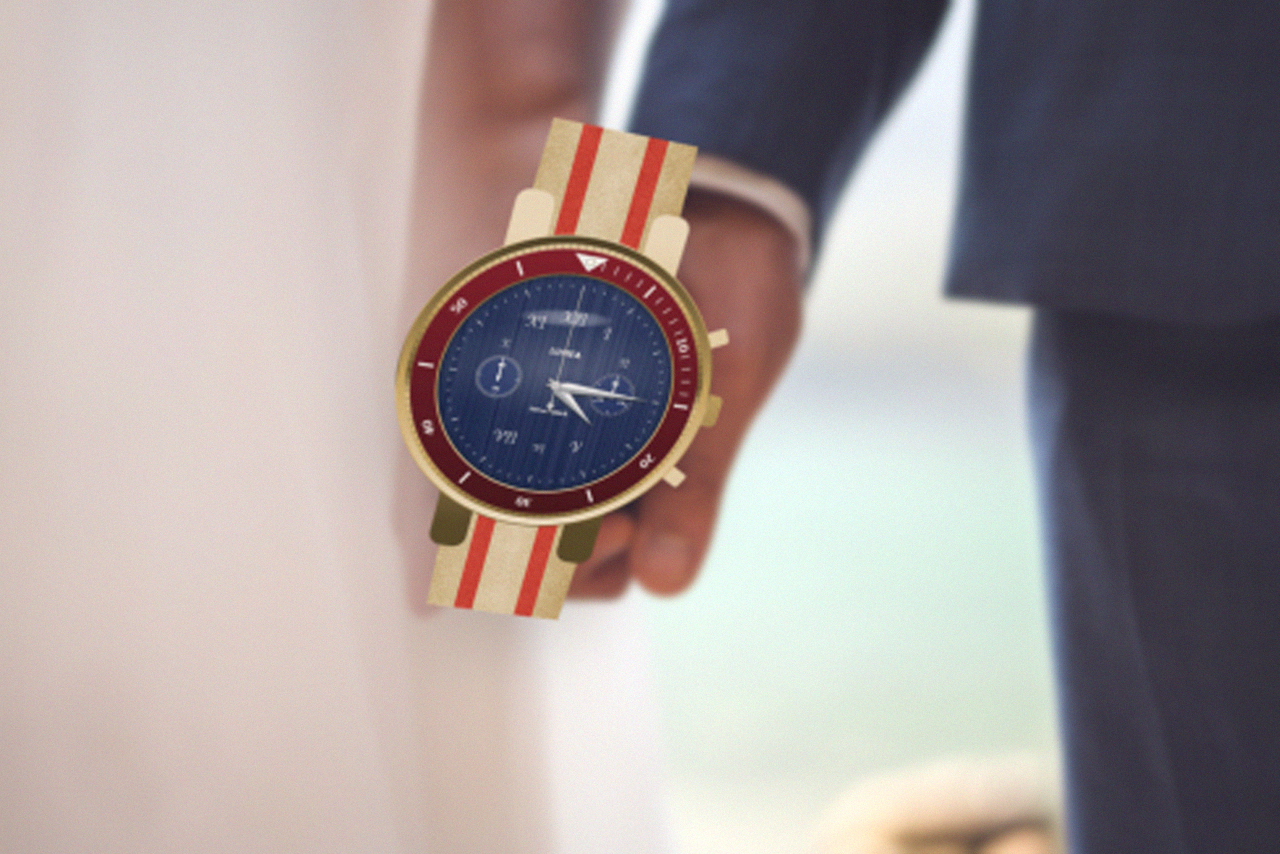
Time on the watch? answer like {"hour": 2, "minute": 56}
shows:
{"hour": 4, "minute": 15}
